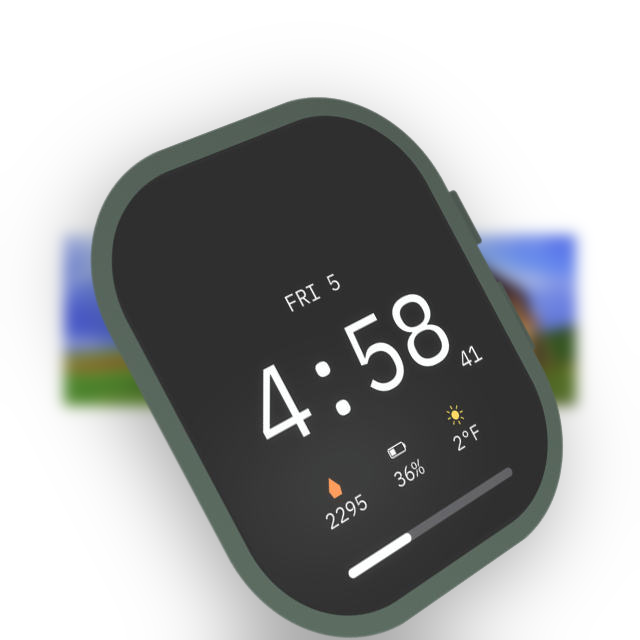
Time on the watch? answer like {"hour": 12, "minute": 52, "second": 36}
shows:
{"hour": 4, "minute": 58, "second": 41}
